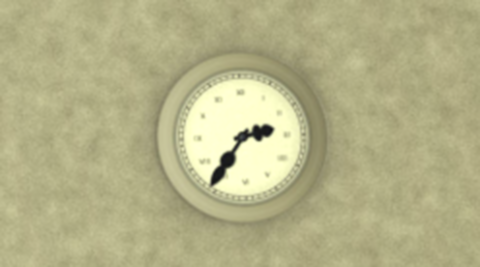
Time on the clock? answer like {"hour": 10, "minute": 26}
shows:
{"hour": 2, "minute": 36}
